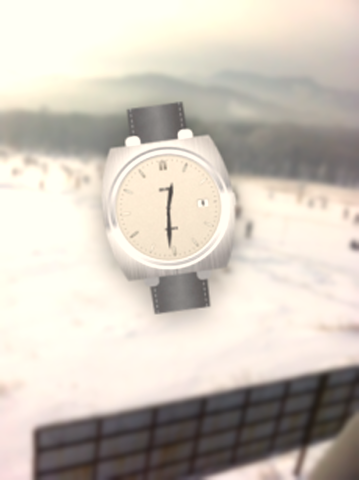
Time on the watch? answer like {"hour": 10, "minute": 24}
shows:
{"hour": 12, "minute": 31}
